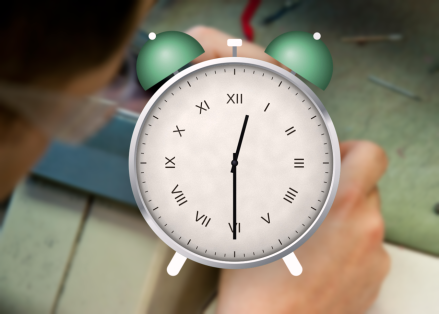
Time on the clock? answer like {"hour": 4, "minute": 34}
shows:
{"hour": 12, "minute": 30}
